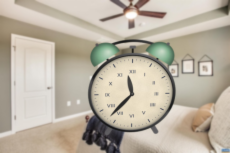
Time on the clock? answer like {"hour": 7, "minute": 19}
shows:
{"hour": 11, "minute": 37}
